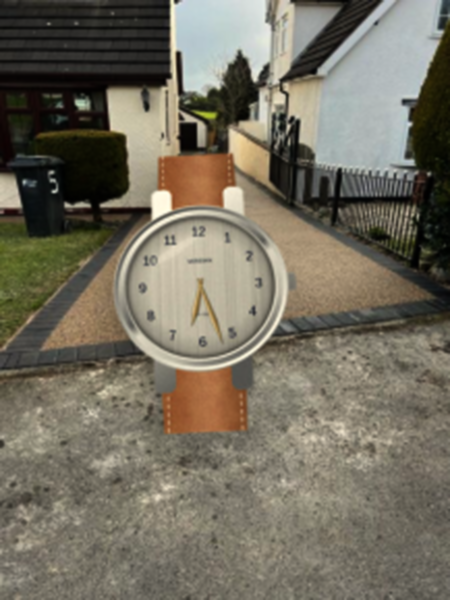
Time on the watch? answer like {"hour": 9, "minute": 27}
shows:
{"hour": 6, "minute": 27}
